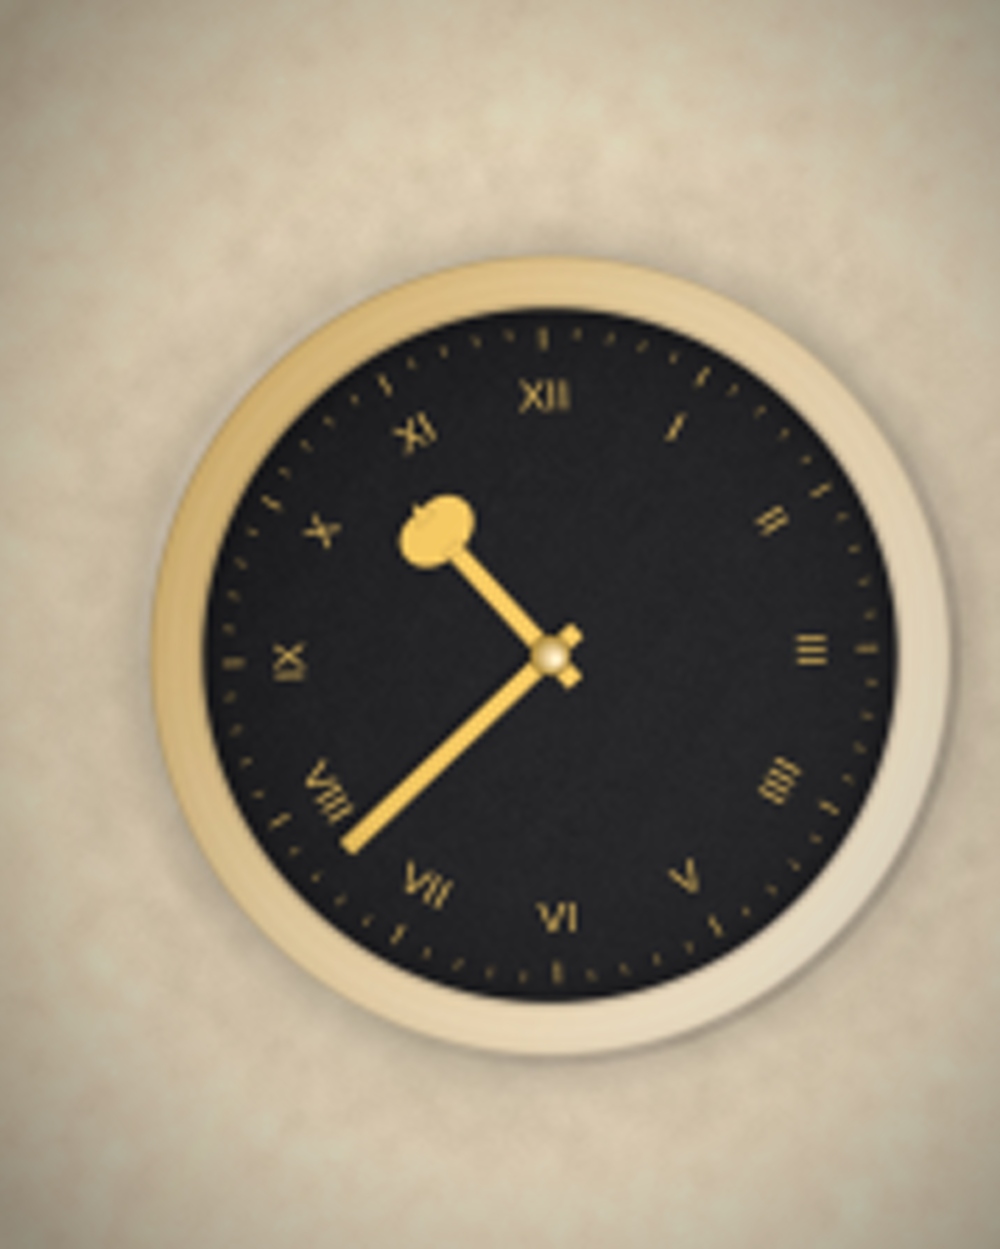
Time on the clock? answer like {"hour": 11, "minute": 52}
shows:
{"hour": 10, "minute": 38}
